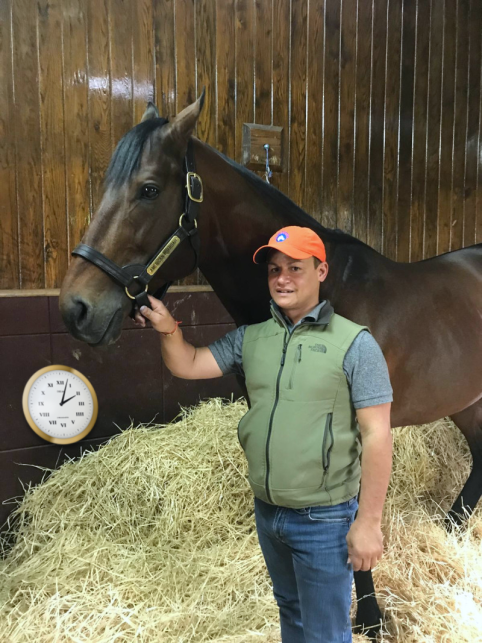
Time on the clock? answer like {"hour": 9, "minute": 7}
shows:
{"hour": 2, "minute": 3}
